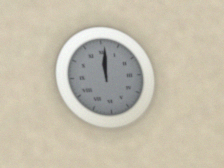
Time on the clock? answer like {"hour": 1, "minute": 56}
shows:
{"hour": 12, "minute": 1}
